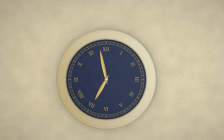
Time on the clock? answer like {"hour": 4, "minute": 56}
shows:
{"hour": 6, "minute": 58}
